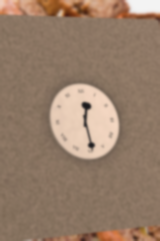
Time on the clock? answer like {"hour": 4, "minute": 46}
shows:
{"hour": 12, "minute": 29}
